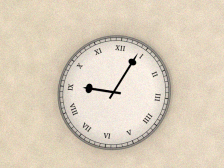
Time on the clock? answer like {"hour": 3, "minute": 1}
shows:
{"hour": 9, "minute": 4}
